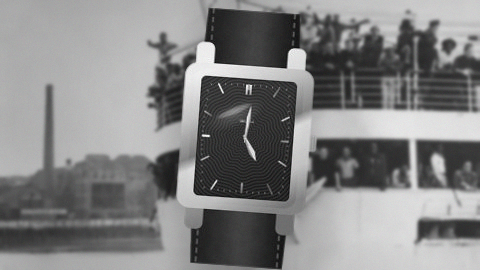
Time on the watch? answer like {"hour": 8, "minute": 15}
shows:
{"hour": 5, "minute": 1}
